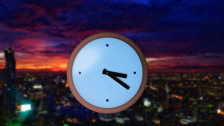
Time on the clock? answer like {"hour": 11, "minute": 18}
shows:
{"hour": 3, "minute": 21}
